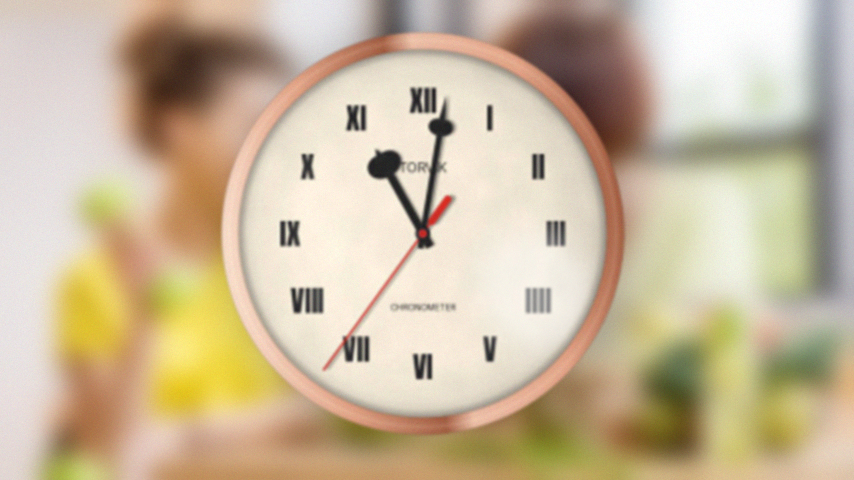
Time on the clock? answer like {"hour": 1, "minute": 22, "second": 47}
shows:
{"hour": 11, "minute": 1, "second": 36}
